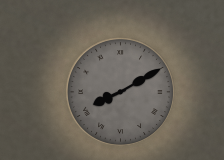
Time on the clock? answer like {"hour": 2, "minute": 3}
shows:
{"hour": 8, "minute": 10}
